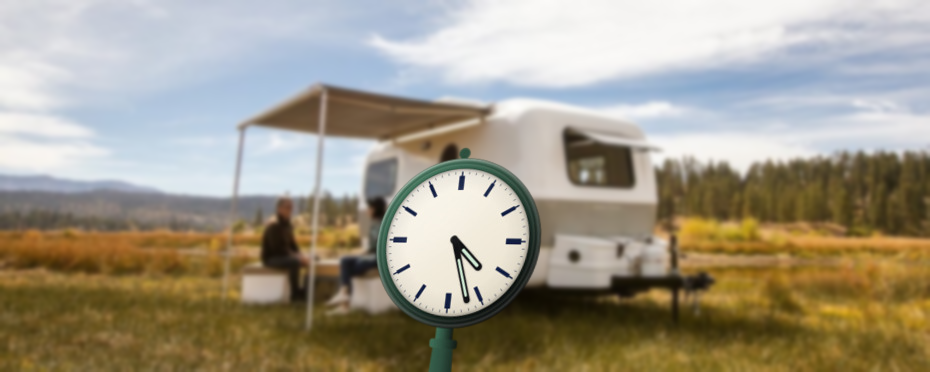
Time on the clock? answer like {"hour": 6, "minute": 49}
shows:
{"hour": 4, "minute": 27}
